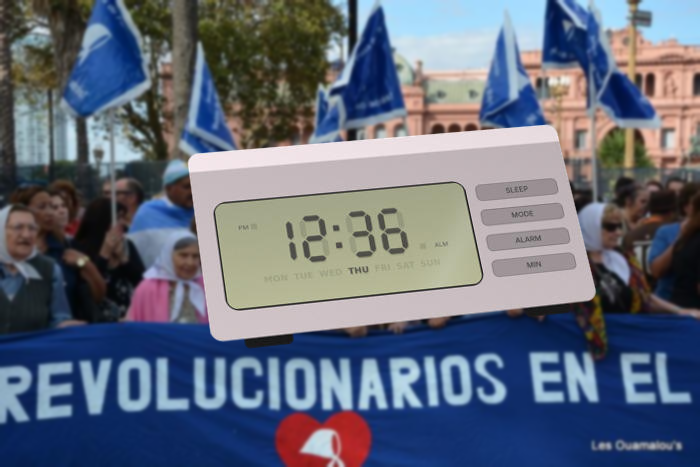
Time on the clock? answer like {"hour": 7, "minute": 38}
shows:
{"hour": 12, "minute": 36}
